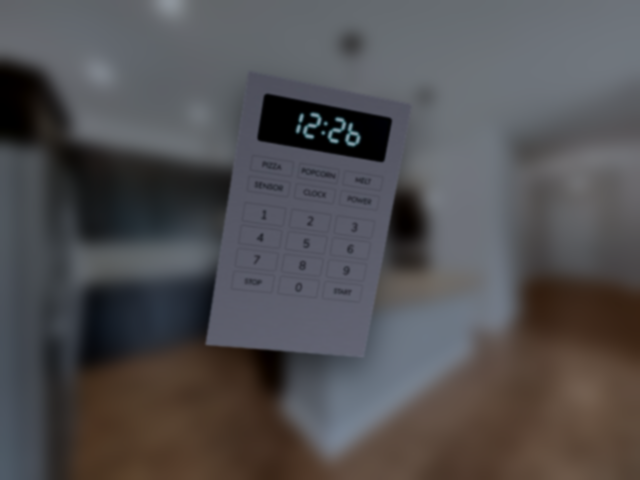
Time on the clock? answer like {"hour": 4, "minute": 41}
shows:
{"hour": 12, "minute": 26}
